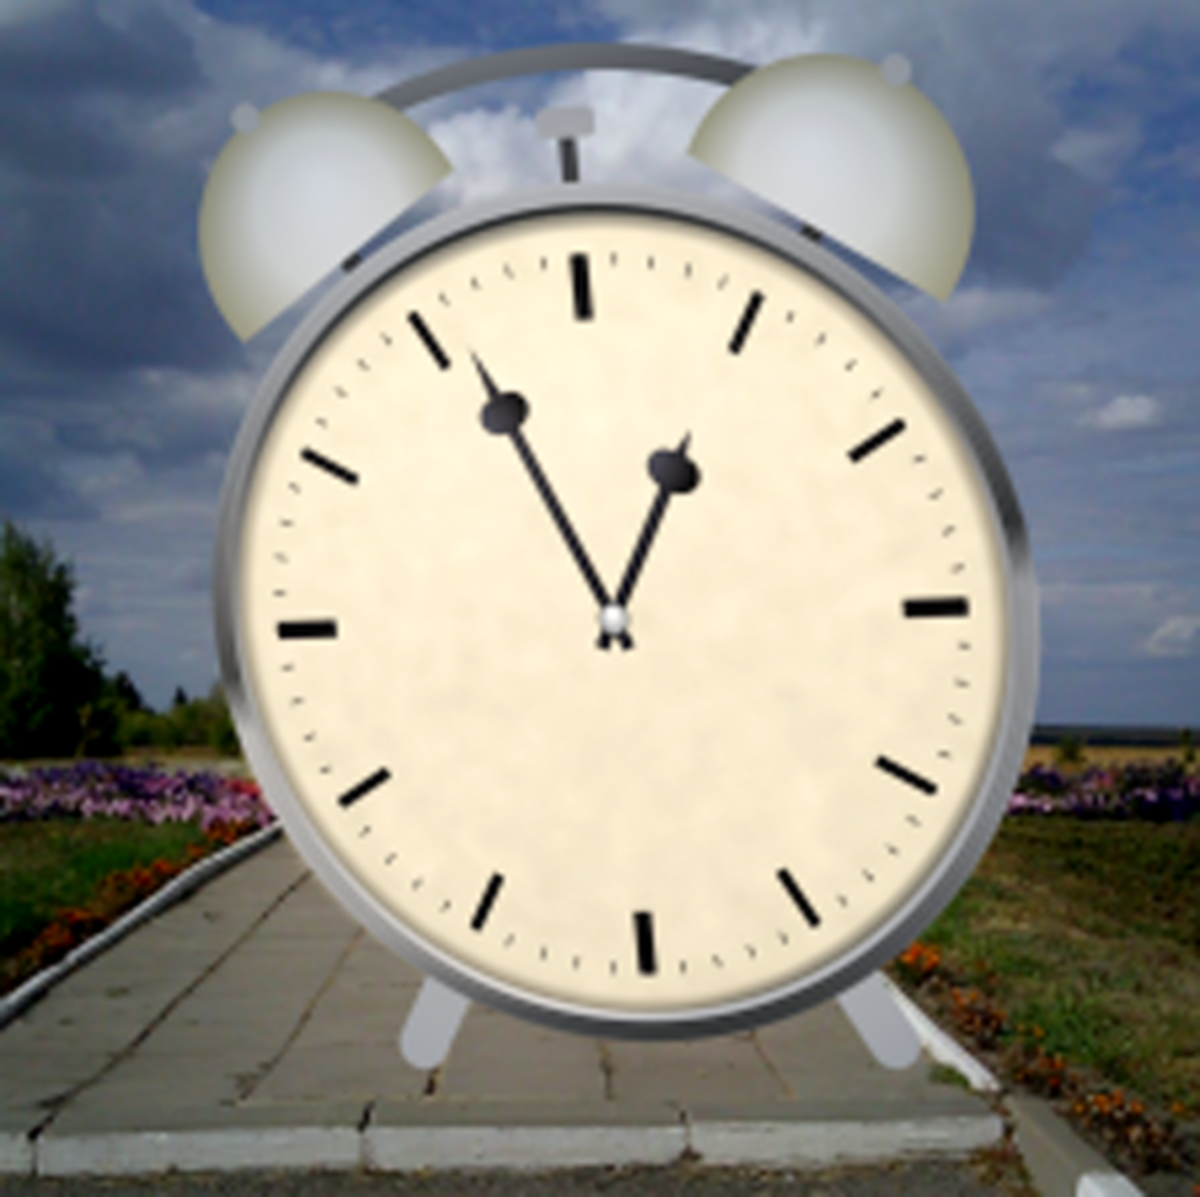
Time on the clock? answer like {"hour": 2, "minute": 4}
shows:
{"hour": 12, "minute": 56}
